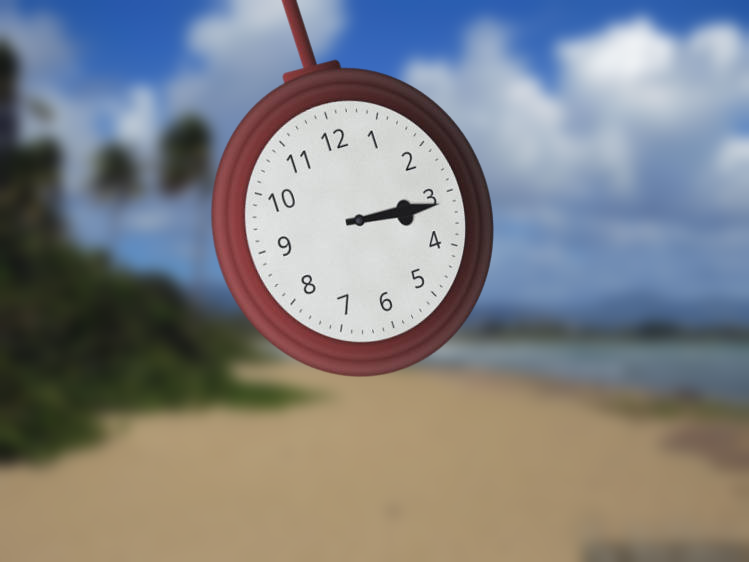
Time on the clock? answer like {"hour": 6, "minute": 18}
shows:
{"hour": 3, "minute": 16}
